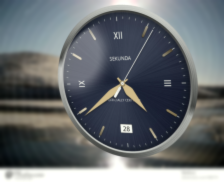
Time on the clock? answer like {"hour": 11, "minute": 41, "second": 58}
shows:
{"hour": 4, "minute": 39, "second": 6}
